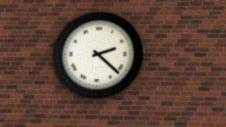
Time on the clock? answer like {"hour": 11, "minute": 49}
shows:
{"hour": 2, "minute": 22}
